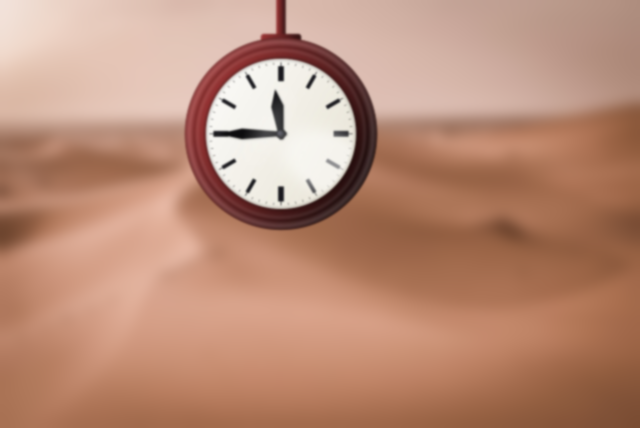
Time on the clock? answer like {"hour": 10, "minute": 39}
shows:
{"hour": 11, "minute": 45}
